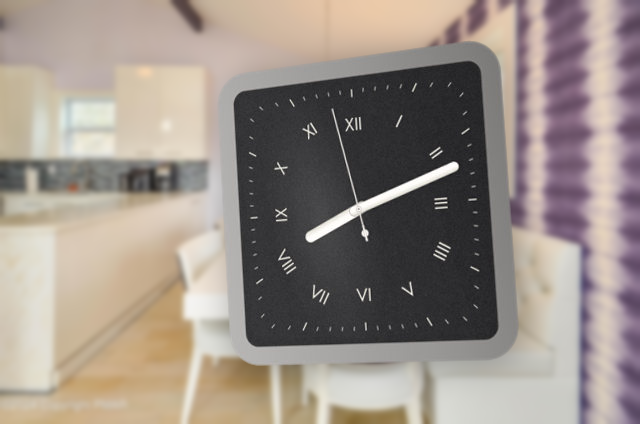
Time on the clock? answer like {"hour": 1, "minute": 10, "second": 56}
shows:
{"hour": 8, "minute": 11, "second": 58}
